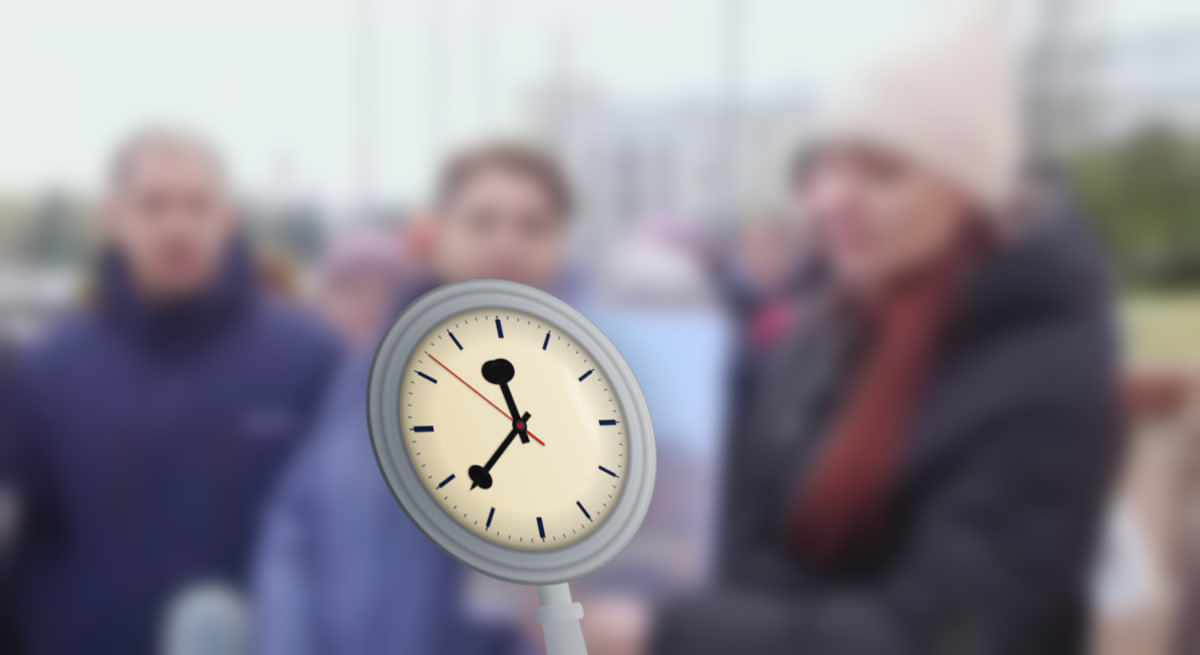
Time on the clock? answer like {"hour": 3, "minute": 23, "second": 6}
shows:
{"hour": 11, "minute": 37, "second": 52}
